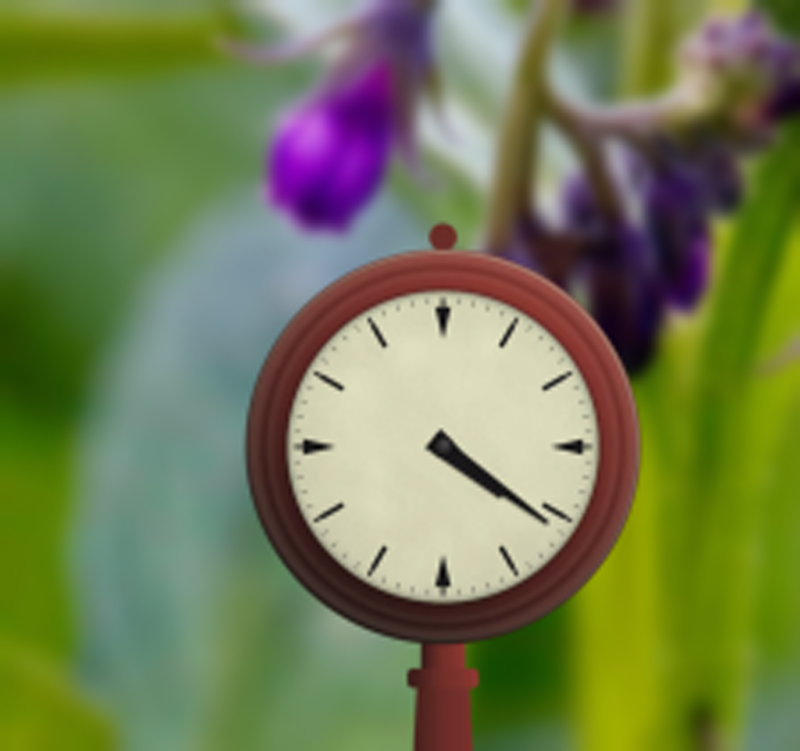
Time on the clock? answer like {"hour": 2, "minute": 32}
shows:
{"hour": 4, "minute": 21}
